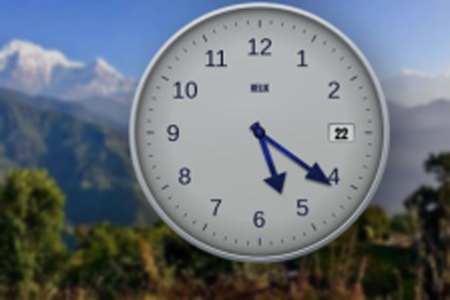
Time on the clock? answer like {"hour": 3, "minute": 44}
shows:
{"hour": 5, "minute": 21}
